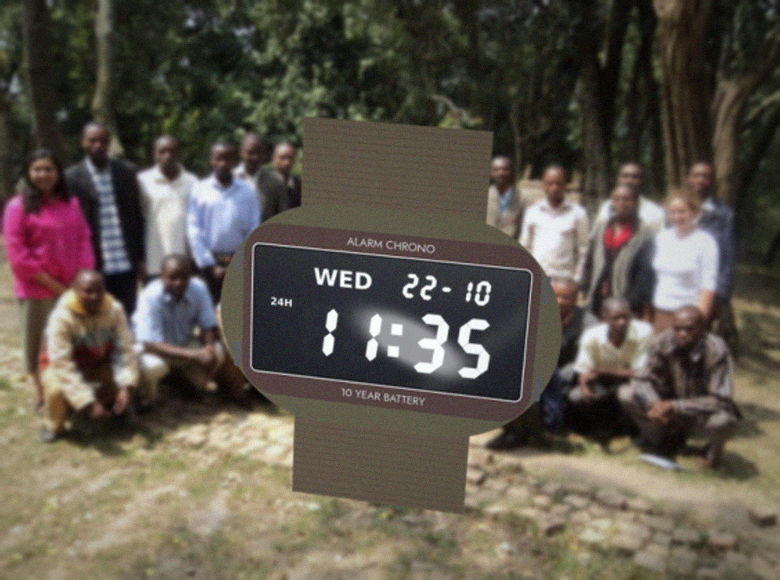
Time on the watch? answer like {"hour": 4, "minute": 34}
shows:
{"hour": 11, "minute": 35}
